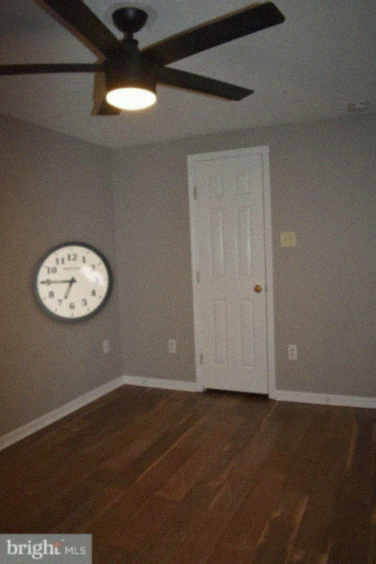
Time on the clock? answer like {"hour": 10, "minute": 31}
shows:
{"hour": 6, "minute": 45}
